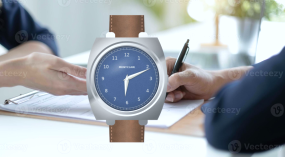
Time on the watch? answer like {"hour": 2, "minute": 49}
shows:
{"hour": 6, "minute": 11}
